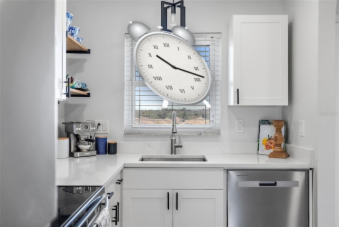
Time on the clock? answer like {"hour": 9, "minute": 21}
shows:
{"hour": 10, "minute": 18}
